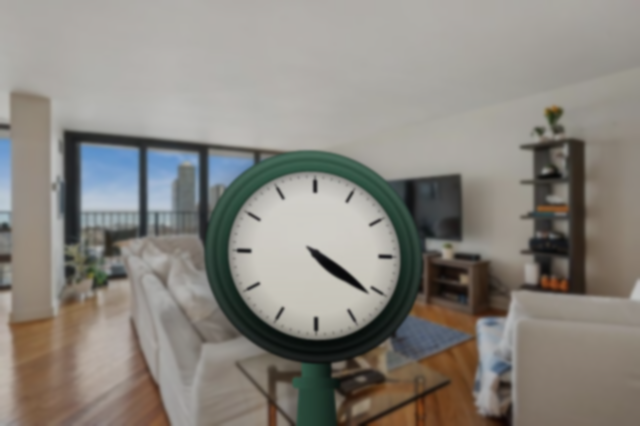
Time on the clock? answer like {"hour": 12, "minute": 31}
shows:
{"hour": 4, "minute": 21}
